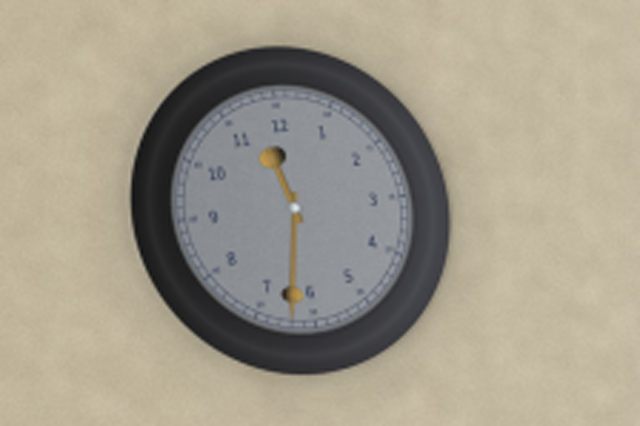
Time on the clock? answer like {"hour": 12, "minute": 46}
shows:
{"hour": 11, "minute": 32}
